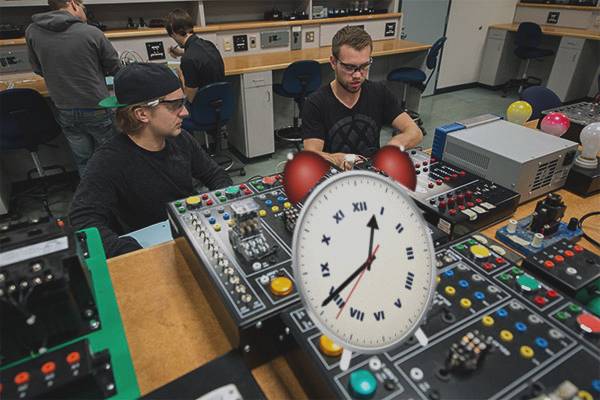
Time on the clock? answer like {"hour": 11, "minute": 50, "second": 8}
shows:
{"hour": 12, "minute": 40, "second": 38}
